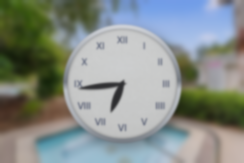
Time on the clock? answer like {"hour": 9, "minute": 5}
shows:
{"hour": 6, "minute": 44}
